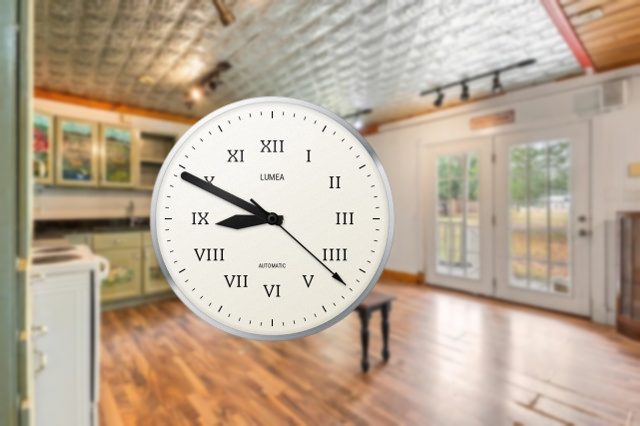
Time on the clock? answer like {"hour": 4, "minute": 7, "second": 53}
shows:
{"hour": 8, "minute": 49, "second": 22}
